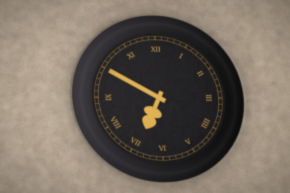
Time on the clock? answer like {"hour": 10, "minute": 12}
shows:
{"hour": 6, "minute": 50}
